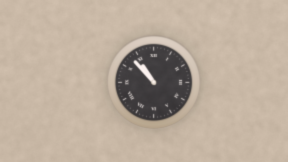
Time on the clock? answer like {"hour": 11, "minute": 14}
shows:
{"hour": 10, "minute": 53}
